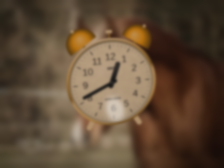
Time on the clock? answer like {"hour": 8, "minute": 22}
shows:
{"hour": 12, "minute": 41}
